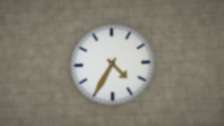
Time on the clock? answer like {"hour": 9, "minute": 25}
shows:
{"hour": 4, "minute": 35}
